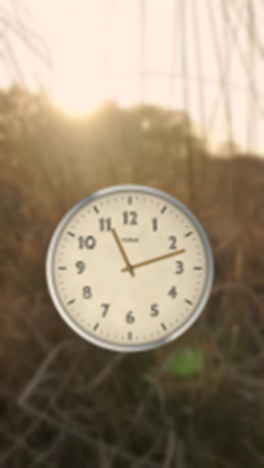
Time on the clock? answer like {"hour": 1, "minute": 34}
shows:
{"hour": 11, "minute": 12}
